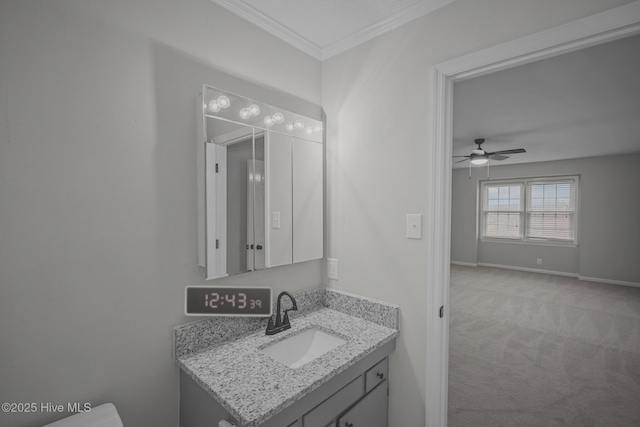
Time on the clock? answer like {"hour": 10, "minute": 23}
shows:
{"hour": 12, "minute": 43}
